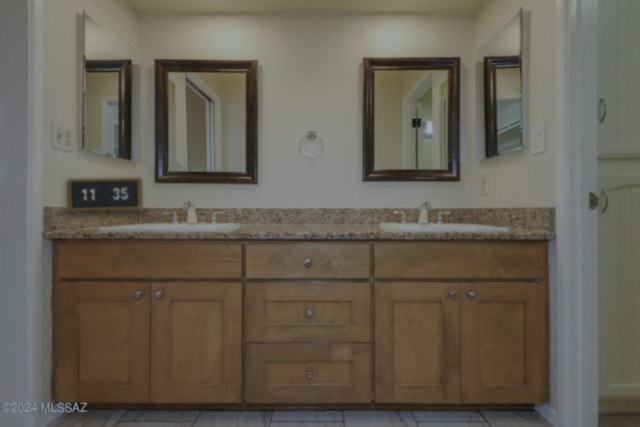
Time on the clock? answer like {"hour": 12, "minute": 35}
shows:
{"hour": 11, "minute": 35}
